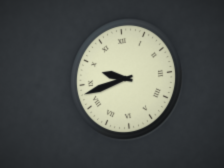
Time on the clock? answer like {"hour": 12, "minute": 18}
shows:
{"hour": 9, "minute": 43}
